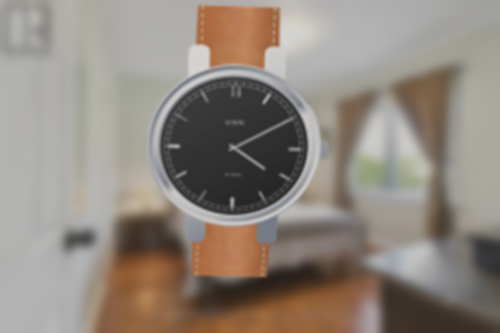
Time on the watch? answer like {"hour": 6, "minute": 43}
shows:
{"hour": 4, "minute": 10}
